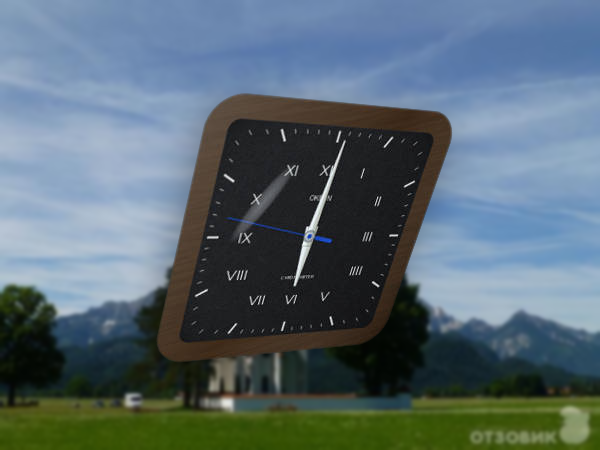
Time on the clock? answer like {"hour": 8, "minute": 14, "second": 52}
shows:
{"hour": 6, "minute": 0, "second": 47}
